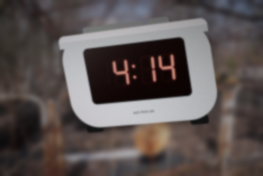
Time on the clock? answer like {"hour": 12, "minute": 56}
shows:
{"hour": 4, "minute": 14}
